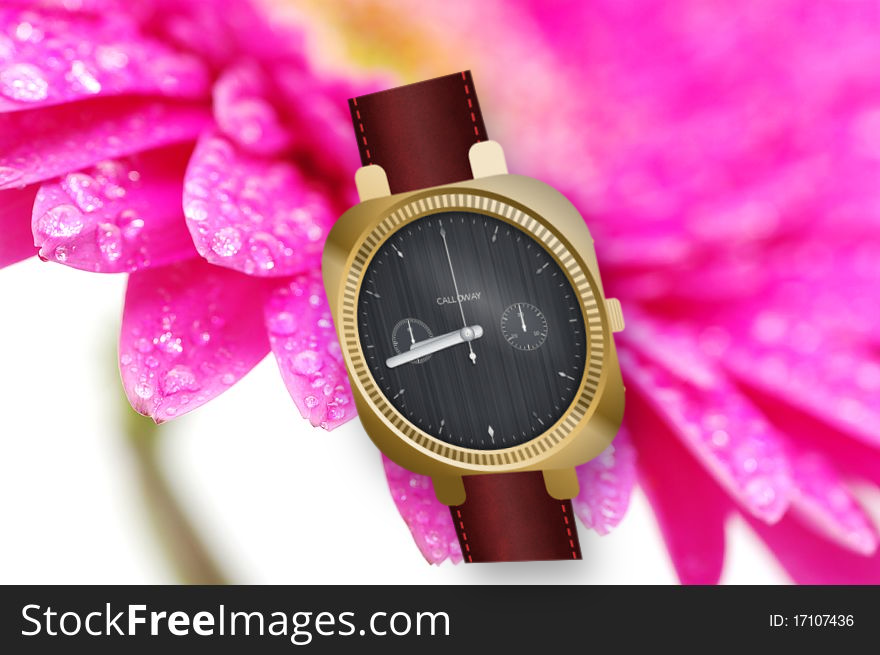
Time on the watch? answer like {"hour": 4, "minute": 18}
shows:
{"hour": 8, "minute": 43}
